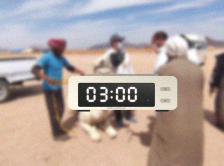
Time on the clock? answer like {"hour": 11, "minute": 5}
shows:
{"hour": 3, "minute": 0}
